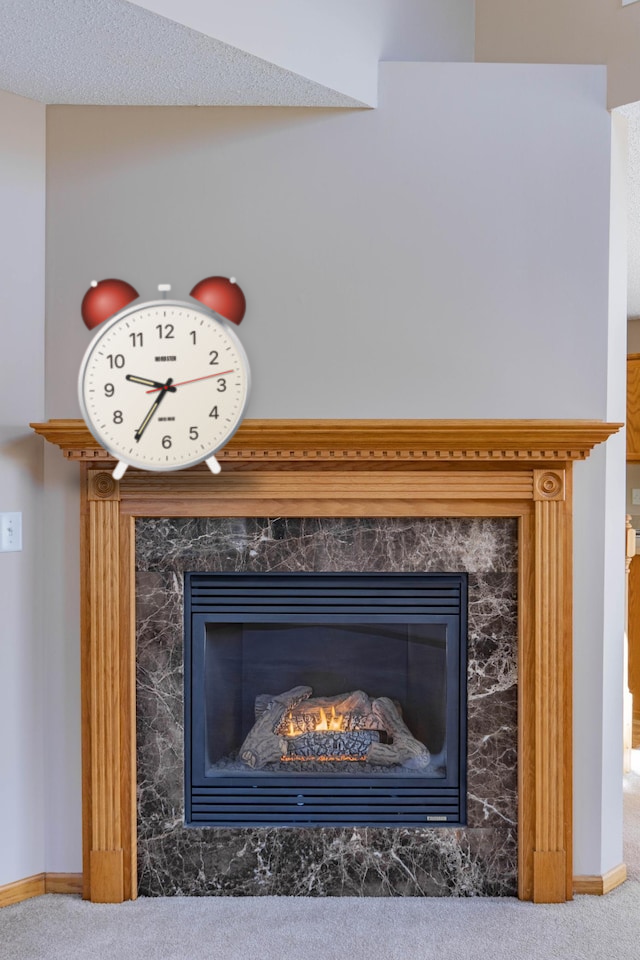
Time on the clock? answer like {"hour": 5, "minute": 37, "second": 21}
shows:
{"hour": 9, "minute": 35, "second": 13}
